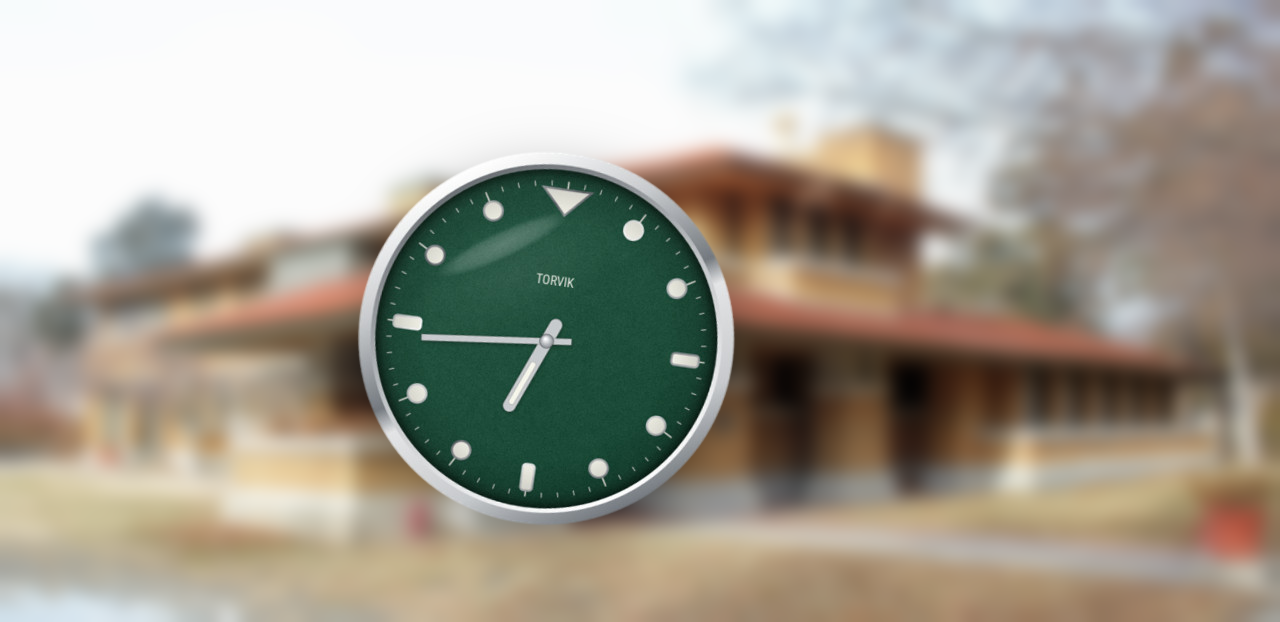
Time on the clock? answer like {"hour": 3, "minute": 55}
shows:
{"hour": 6, "minute": 44}
